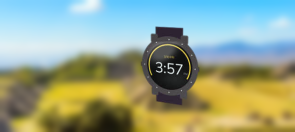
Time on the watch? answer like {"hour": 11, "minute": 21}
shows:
{"hour": 3, "minute": 57}
